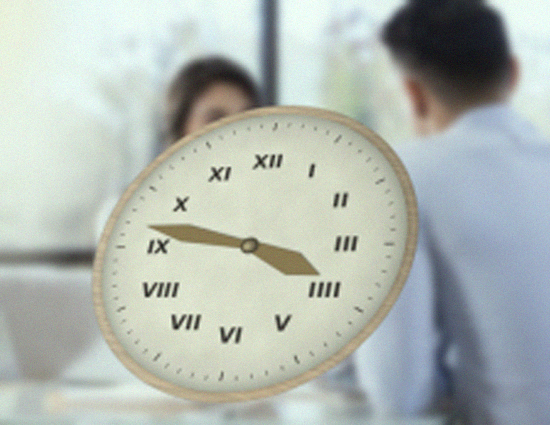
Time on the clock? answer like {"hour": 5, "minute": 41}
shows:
{"hour": 3, "minute": 47}
